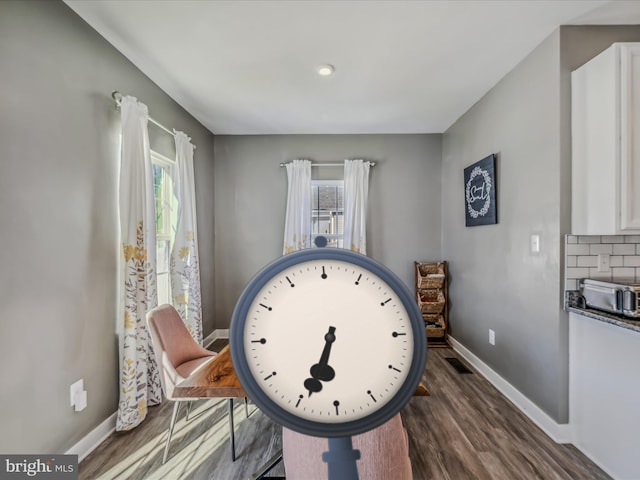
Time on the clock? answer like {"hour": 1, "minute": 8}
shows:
{"hour": 6, "minute": 34}
